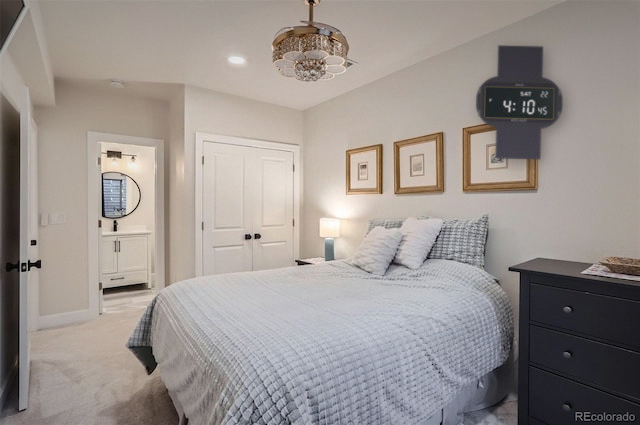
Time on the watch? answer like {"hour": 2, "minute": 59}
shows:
{"hour": 4, "minute": 10}
